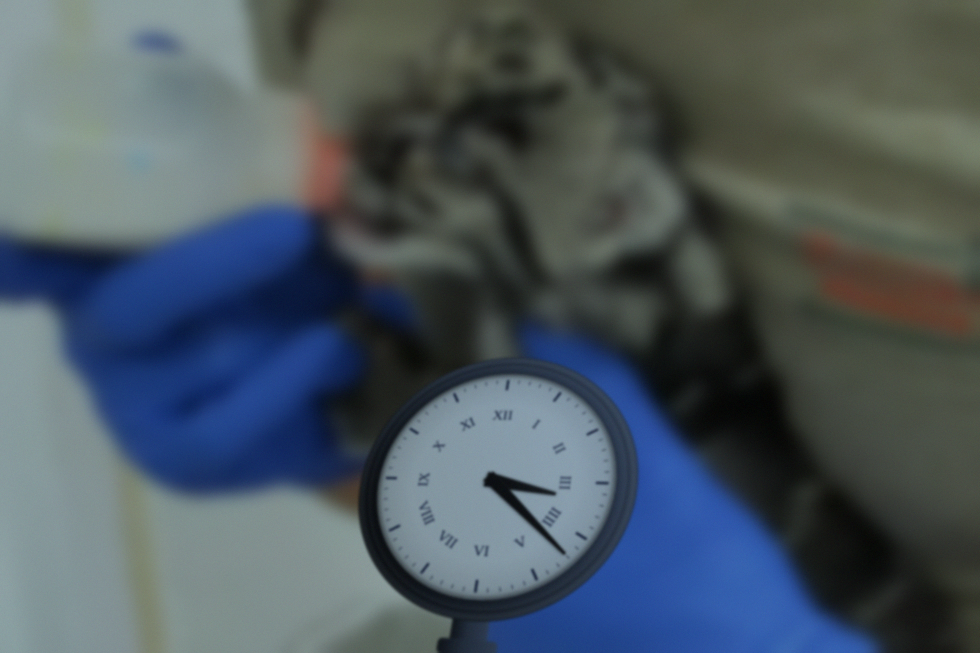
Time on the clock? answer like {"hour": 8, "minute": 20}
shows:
{"hour": 3, "minute": 22}
